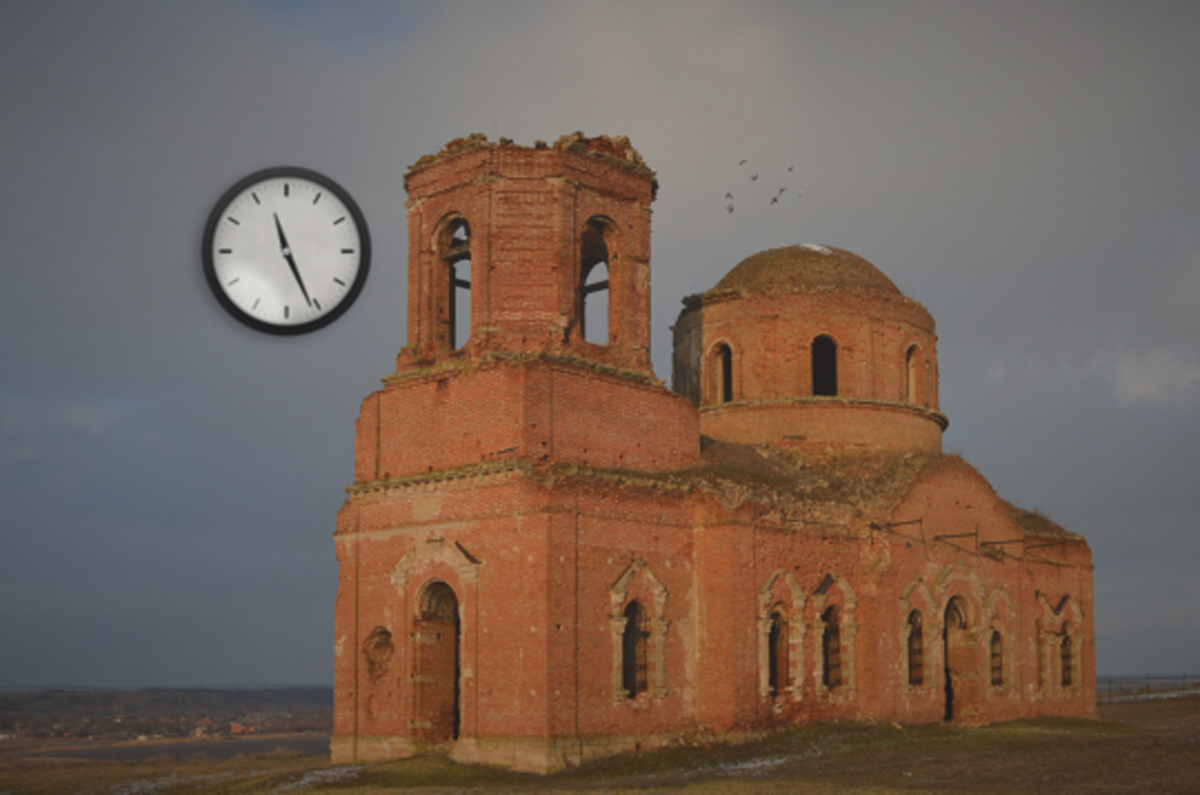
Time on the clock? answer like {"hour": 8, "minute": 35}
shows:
{"hour": 11, "minute": 26}
